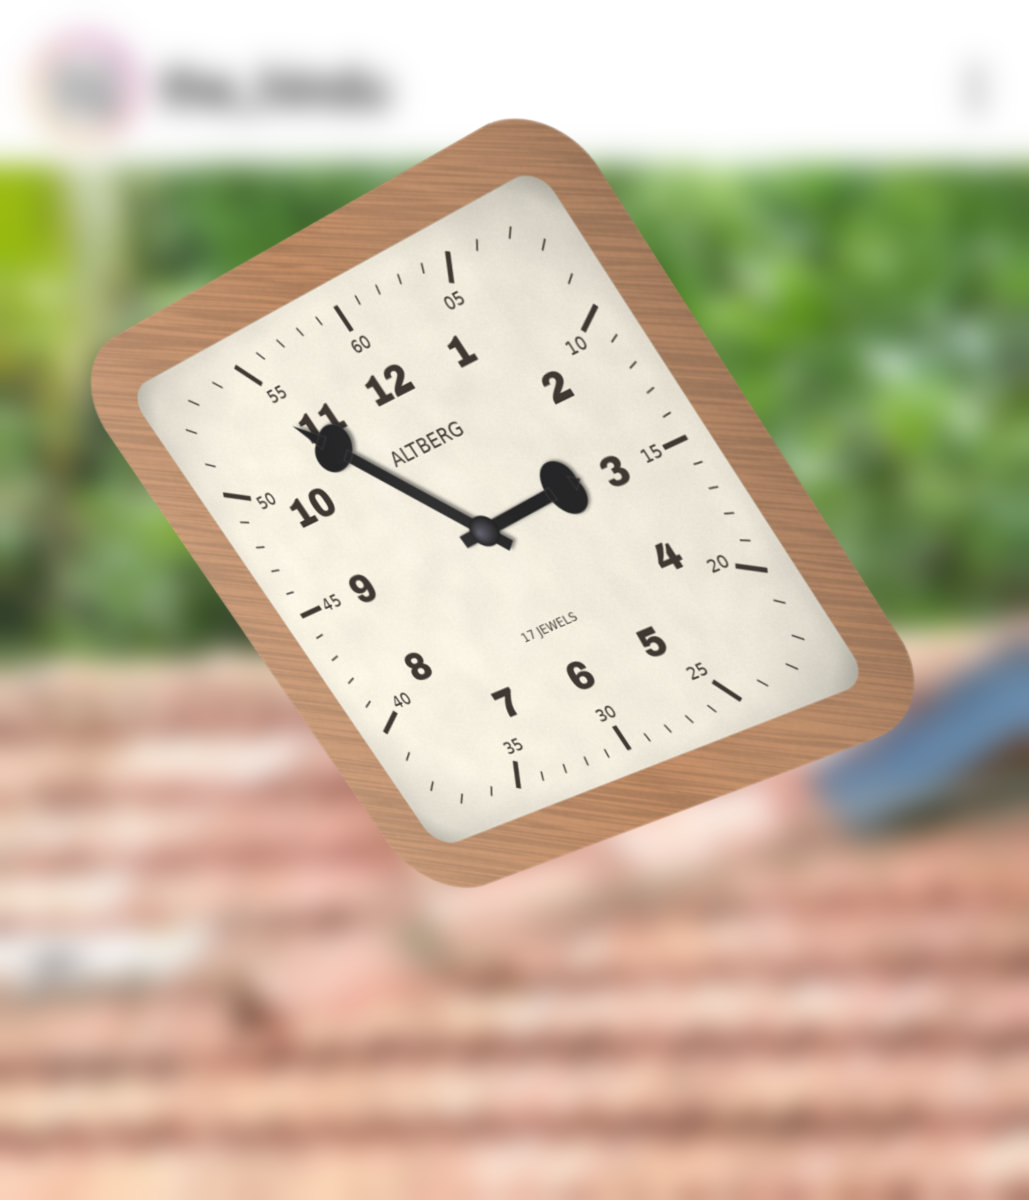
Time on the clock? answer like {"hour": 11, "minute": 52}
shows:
{"hour": 2, "minute": 54}
